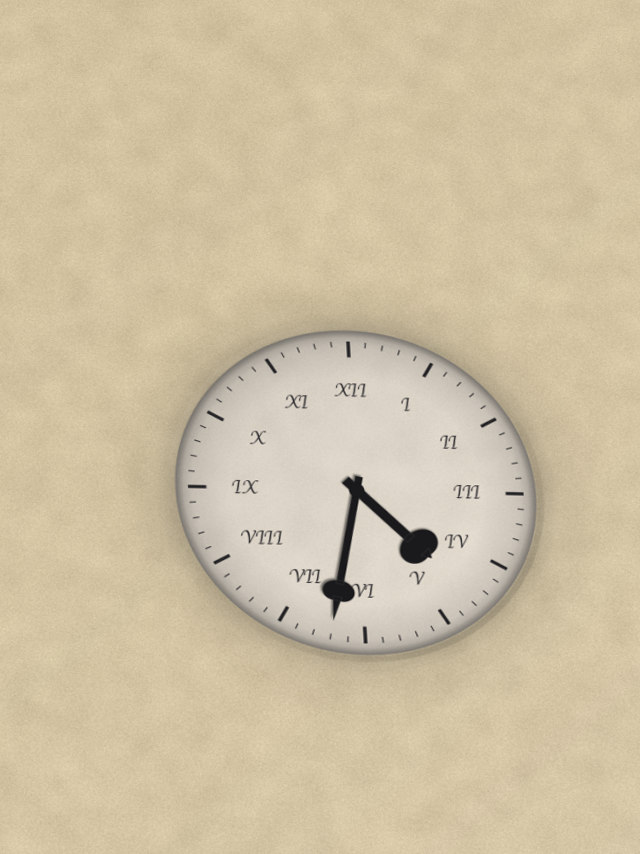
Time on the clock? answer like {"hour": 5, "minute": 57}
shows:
{"hour": 4, "minute": 32}
